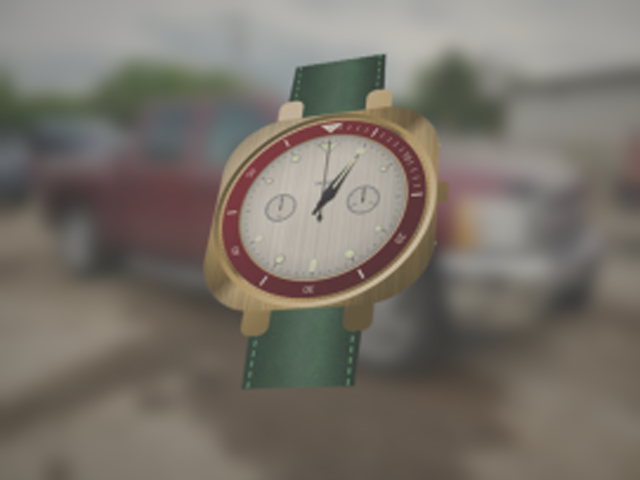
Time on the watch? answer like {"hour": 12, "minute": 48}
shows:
{"hour": 1, "minute": 5}
